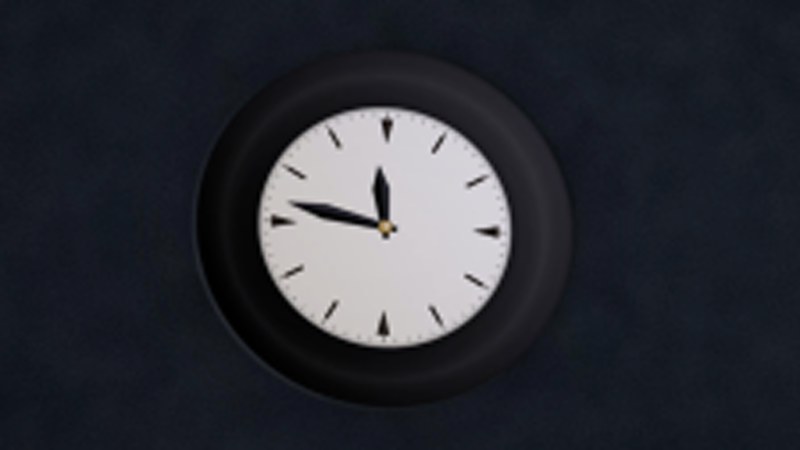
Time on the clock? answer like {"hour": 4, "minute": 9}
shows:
{"hour": 11, "minute": 47}
